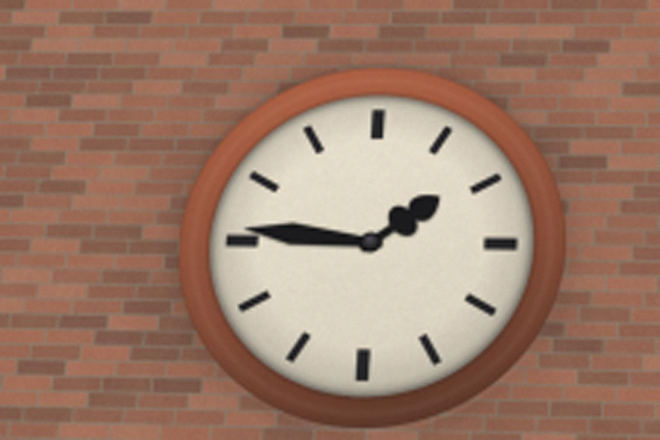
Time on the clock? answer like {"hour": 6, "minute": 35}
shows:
{"hour": 1, "minute": 46}
